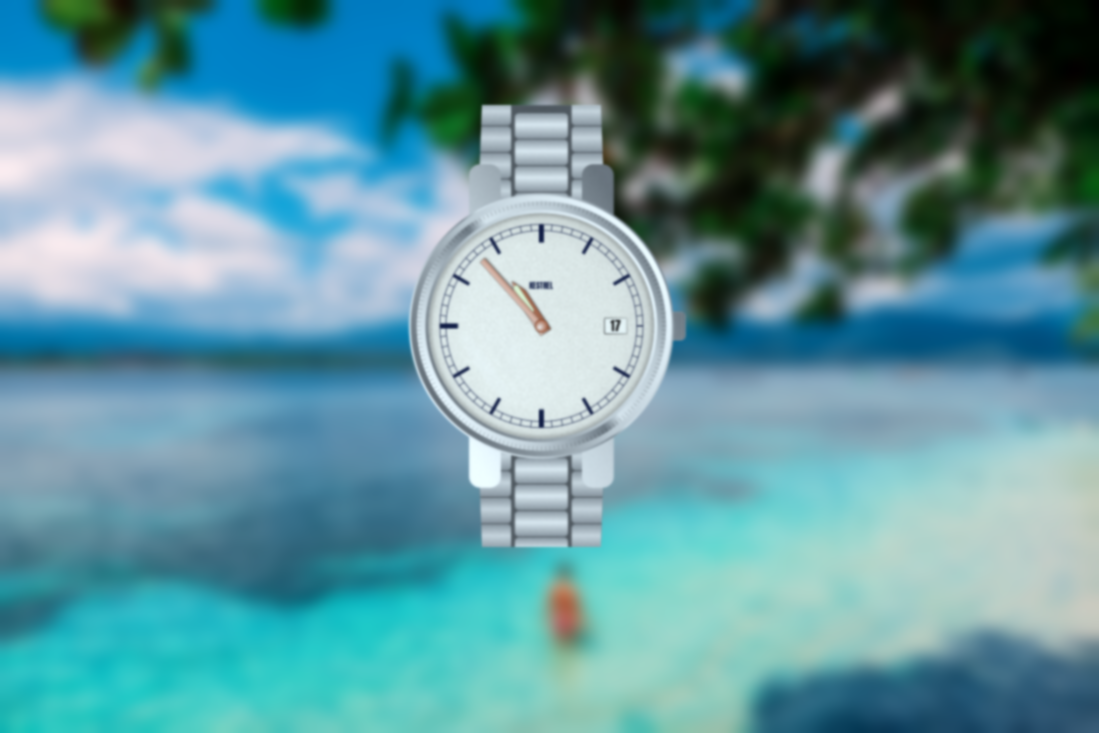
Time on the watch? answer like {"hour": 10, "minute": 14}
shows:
{"hour": 10, "minute": 53}
